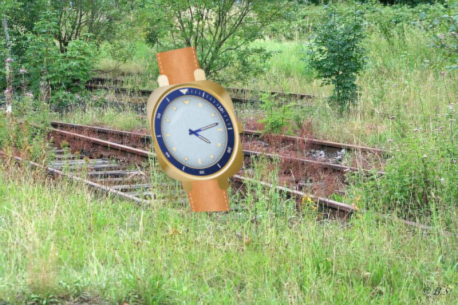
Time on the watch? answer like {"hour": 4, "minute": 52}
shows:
{"hour": 4, "minute": 13}
